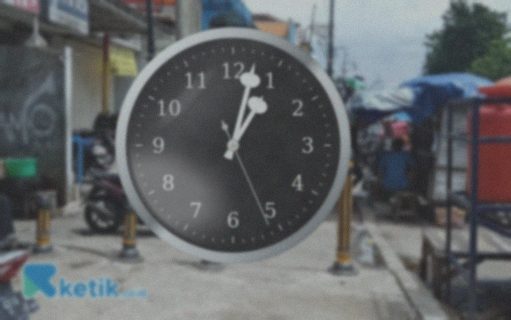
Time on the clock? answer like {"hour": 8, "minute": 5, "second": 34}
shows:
{"hour": 1, "minute": 2, "second": 26}
